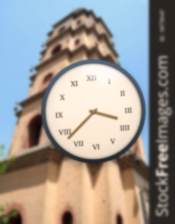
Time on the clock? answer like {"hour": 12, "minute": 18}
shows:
{"hour": 3, "minute": 38}
